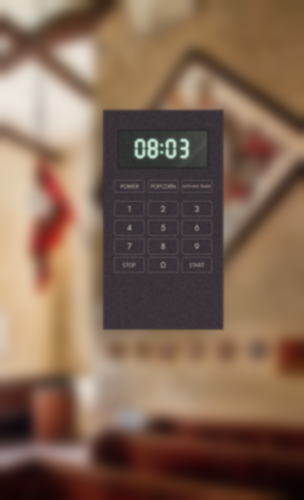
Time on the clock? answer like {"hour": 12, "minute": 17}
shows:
{"hour": 8, "minute": 3}
